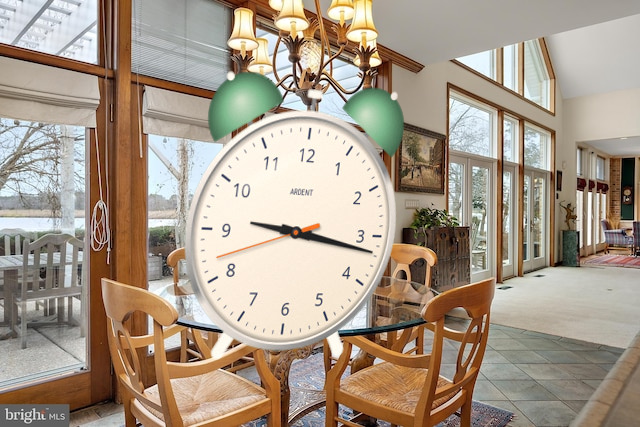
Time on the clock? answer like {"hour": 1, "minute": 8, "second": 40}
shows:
{"hour": 9, "minute": 16, "second": 42}
